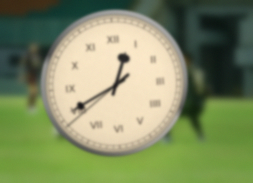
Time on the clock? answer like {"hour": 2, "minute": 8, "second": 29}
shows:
{"hour": 12, "minute": 40, "second": 39}
